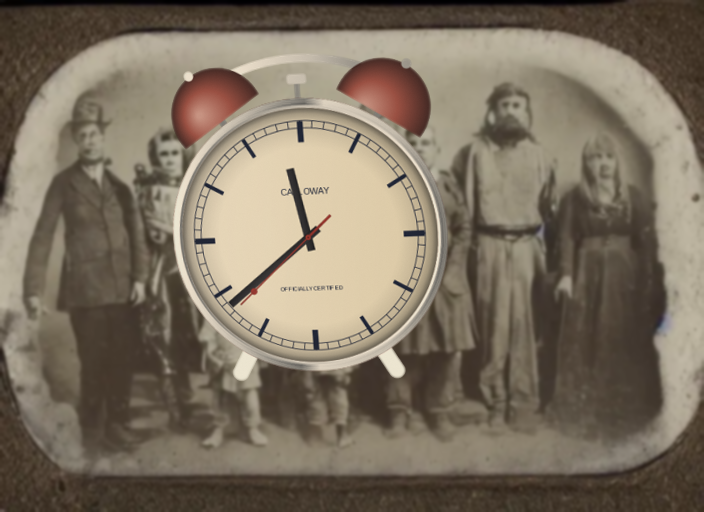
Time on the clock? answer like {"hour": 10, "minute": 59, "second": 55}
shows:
{"hour": 11, "minute": 38, "second": 38}
